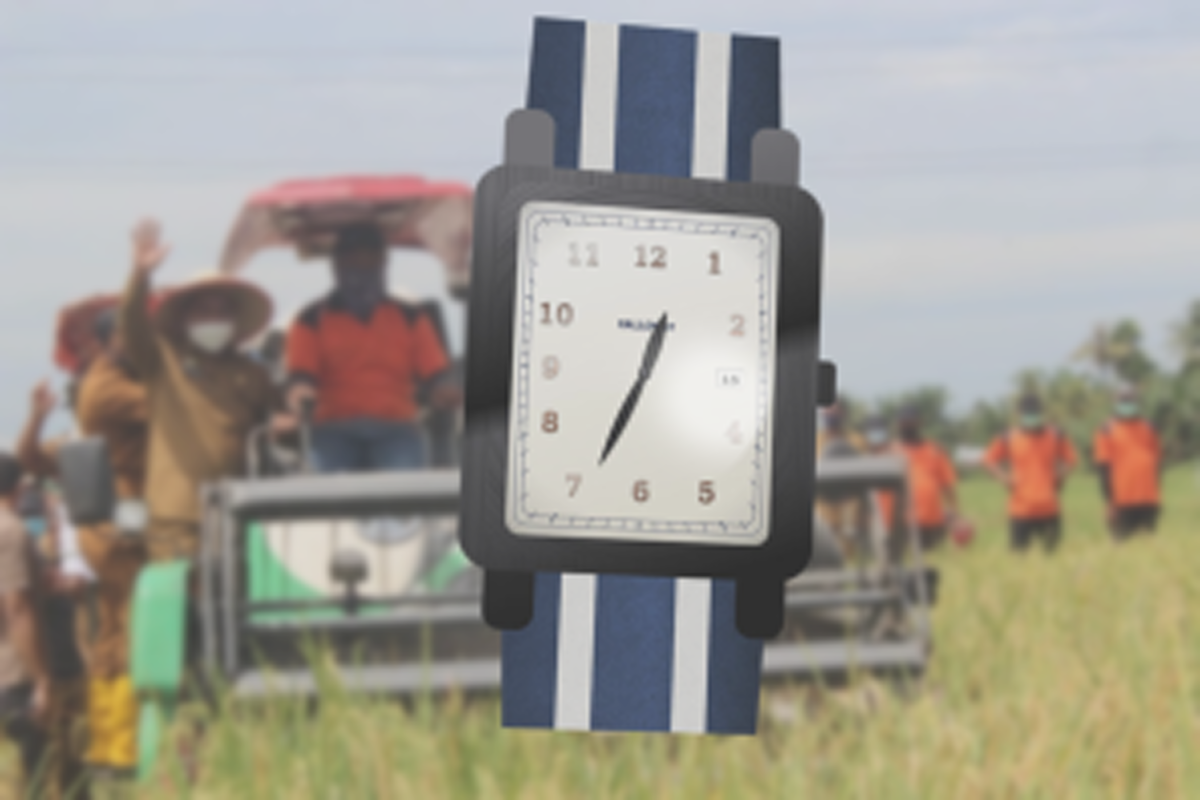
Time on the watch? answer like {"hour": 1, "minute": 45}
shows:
{"hour": 12, "minute": 34}
